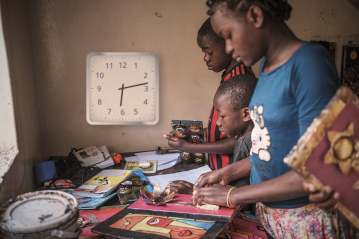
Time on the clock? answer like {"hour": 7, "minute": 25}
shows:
{"hour": 6, "minute": 13}
